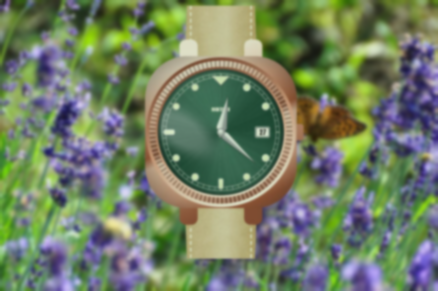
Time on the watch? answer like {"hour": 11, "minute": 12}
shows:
{"hour": 12, "minute": 22}
